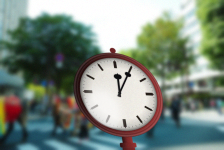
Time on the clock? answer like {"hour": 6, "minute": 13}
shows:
{"hour": 12, "minute": 5}
